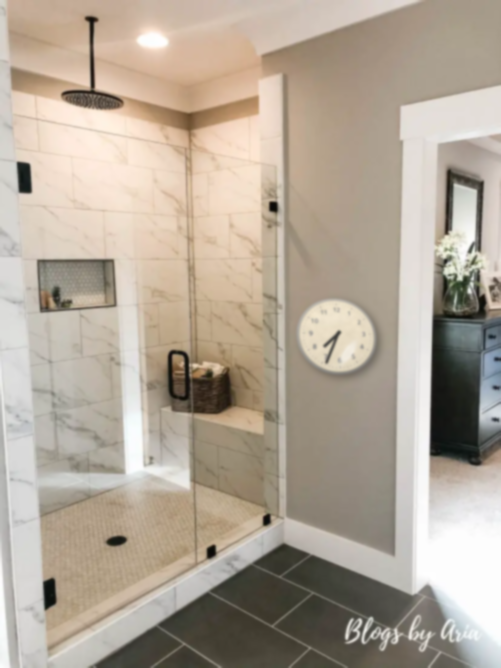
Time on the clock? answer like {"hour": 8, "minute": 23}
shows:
{"hour": 7, "minute": 34}
